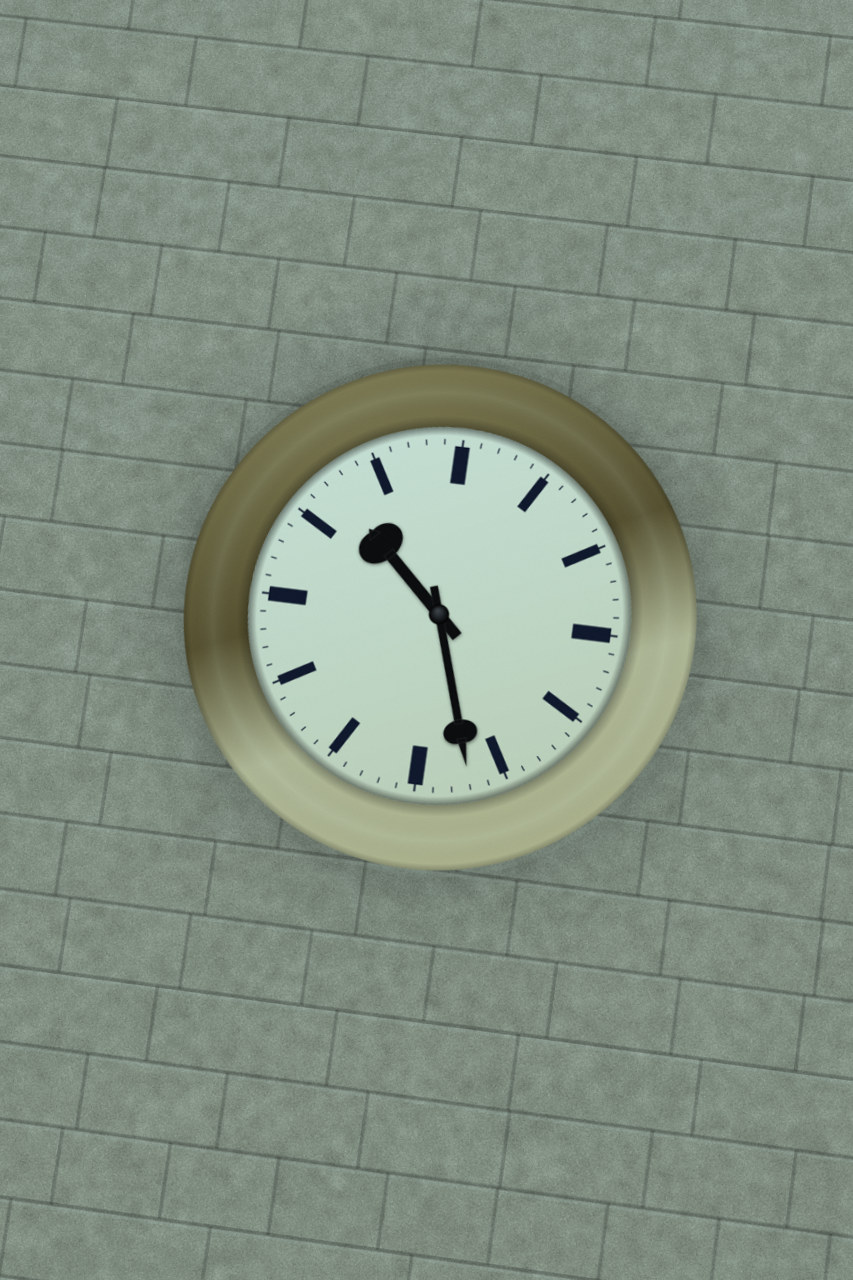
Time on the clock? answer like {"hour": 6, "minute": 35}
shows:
{"hour": 10, "minute": 27}
